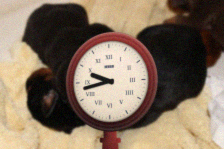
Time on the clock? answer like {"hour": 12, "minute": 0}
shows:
{"hour": 9, "minute": 43}
